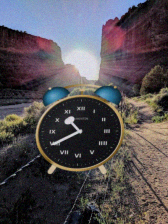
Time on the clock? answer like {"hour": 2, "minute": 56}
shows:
{"hour": 10, "minute": 40}
